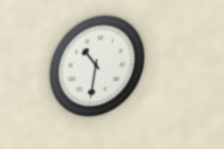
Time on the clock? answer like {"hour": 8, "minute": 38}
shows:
{"hour": 10, "minute": 30}
